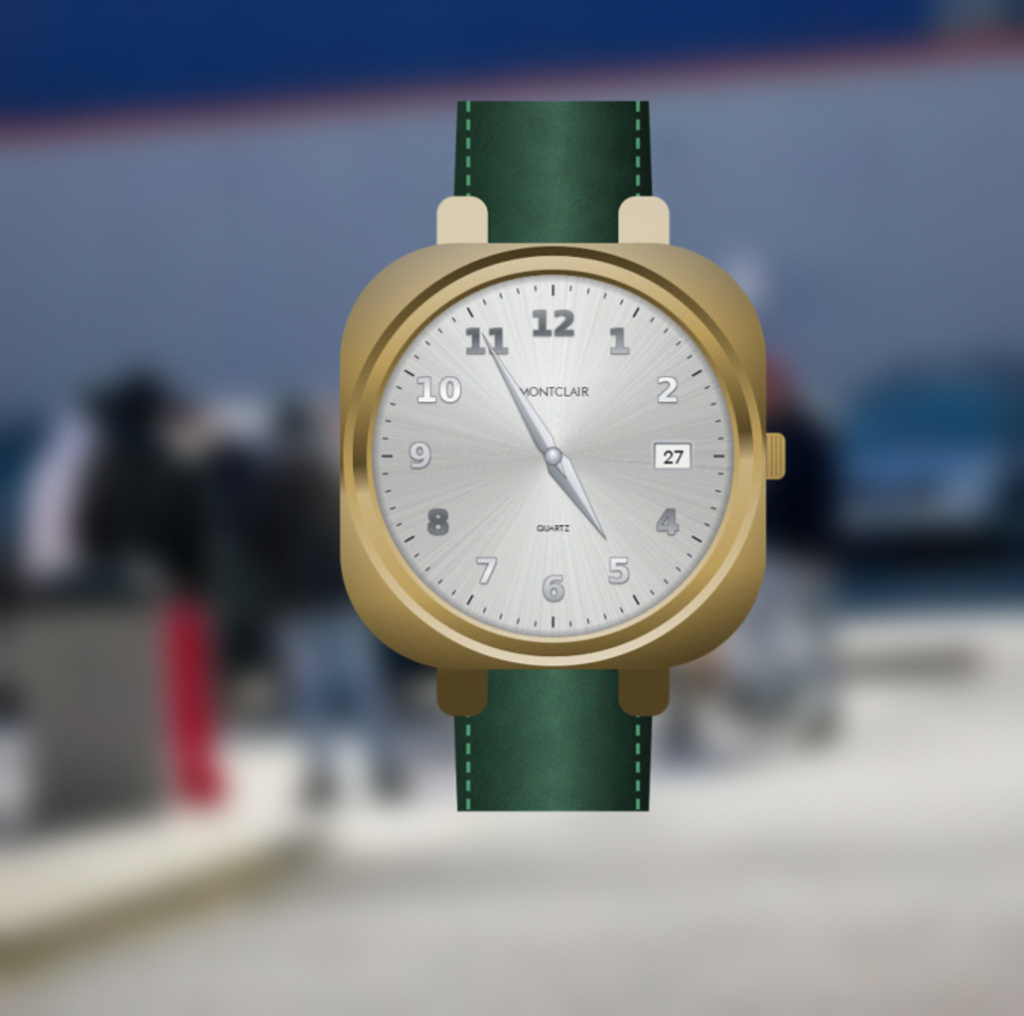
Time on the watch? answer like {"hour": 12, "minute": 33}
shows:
{"hour": 4, "minute": 55}
